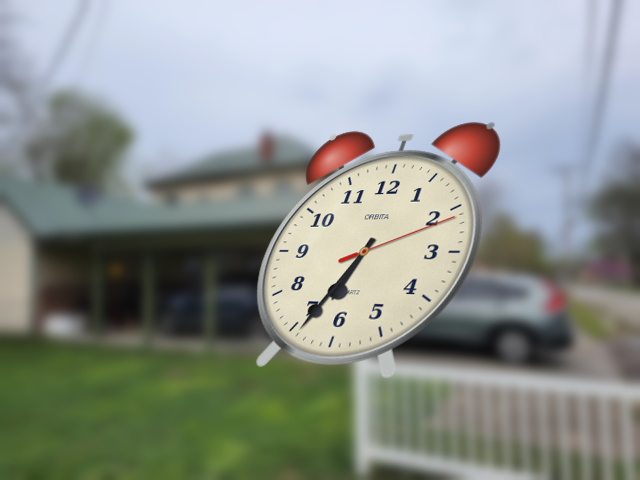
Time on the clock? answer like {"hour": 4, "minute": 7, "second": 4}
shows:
{"hour": 6, "minute": 34, "second": 11}
